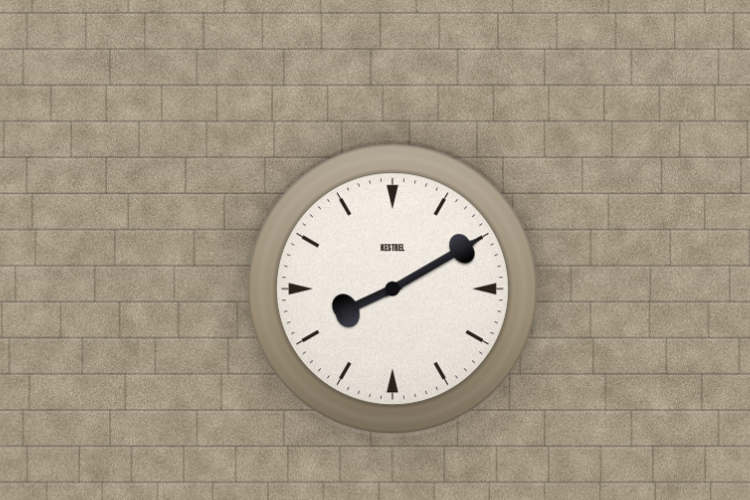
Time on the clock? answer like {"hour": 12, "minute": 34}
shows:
{"hour": 8, "minute": 10}
